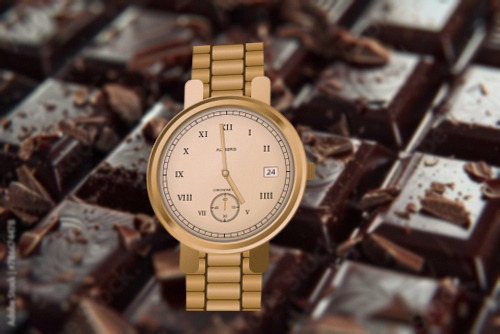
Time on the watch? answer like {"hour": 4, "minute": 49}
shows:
{"hour": 4, "minute": 59}
